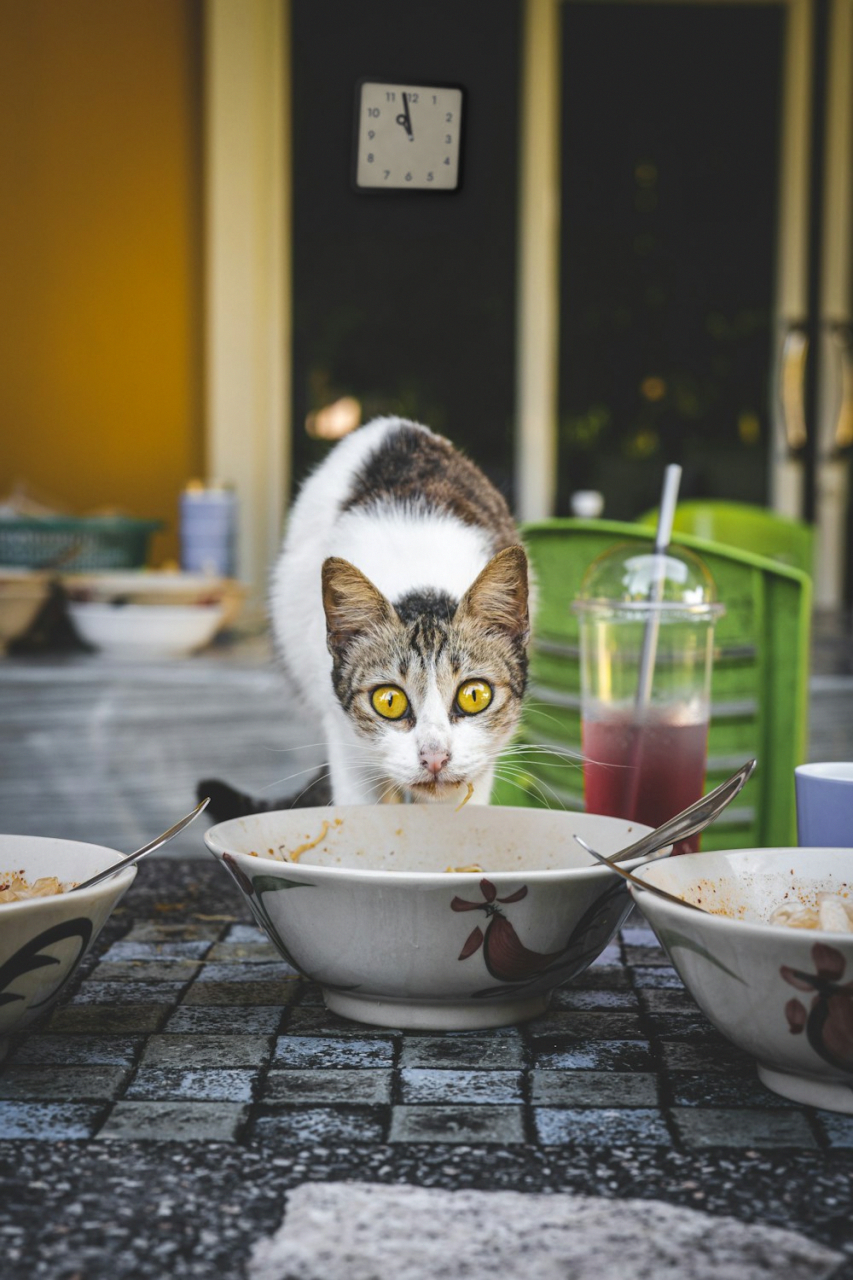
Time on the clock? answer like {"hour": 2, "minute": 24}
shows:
{"hour": 10, "minute": 58}
